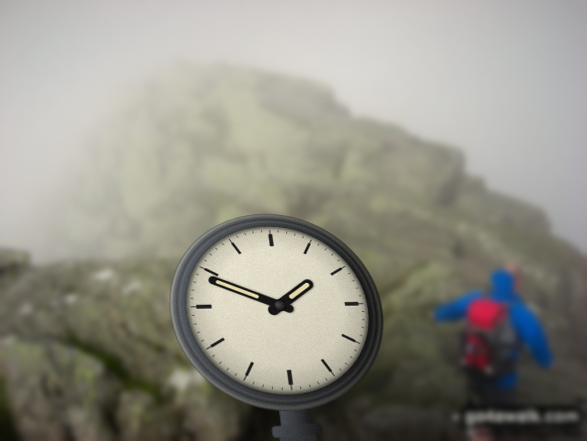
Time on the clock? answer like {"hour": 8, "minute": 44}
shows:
{"hour": 1, "minute": 49}
